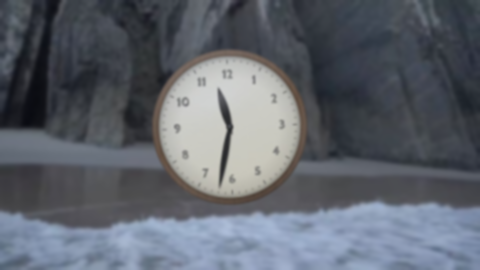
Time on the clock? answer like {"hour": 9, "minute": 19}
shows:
{"hour": 11, "minute": 32}
